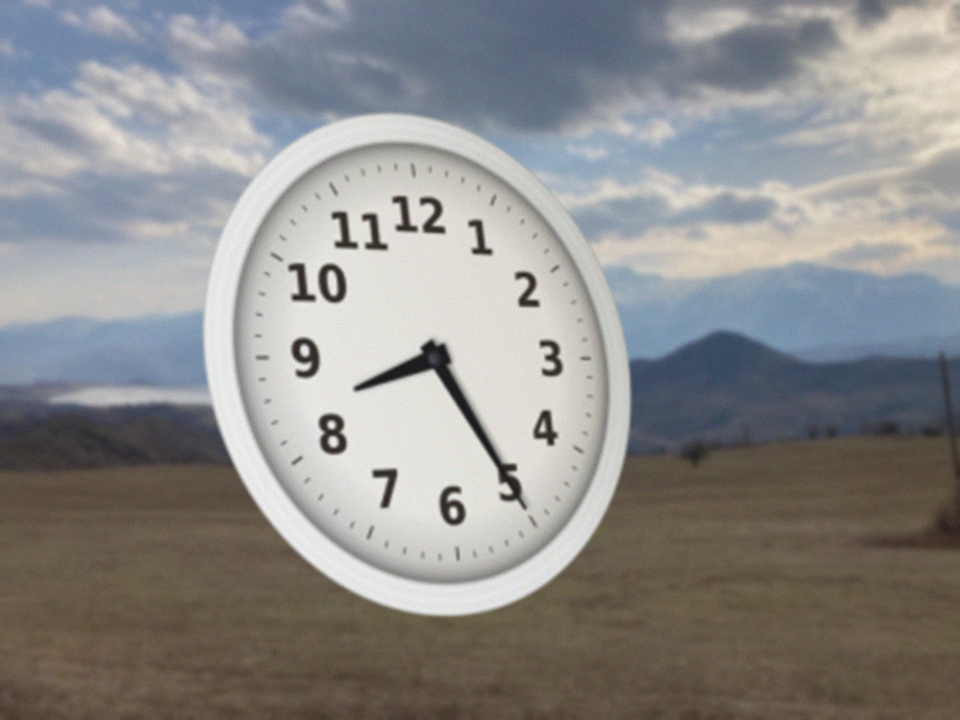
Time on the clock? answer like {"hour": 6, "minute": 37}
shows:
{"hour": 8, "minute": 25}
